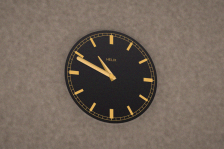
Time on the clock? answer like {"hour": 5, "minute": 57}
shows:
{"hour": 10, "minute": 49}
